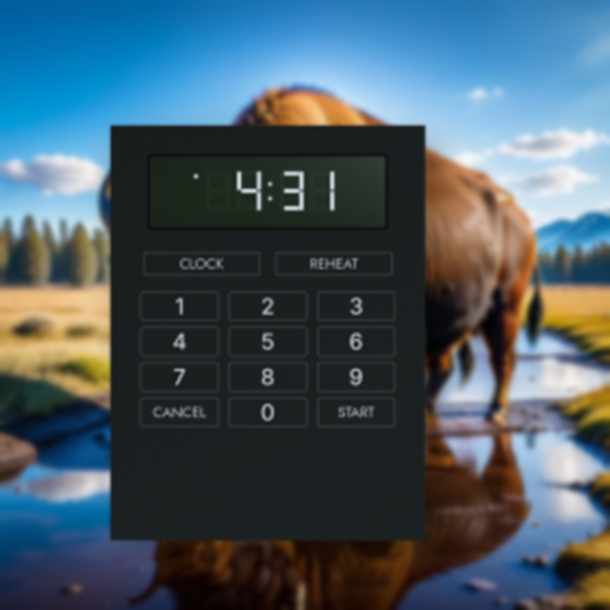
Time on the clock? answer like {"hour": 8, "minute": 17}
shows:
{"hour": 4, "minute": 31}
